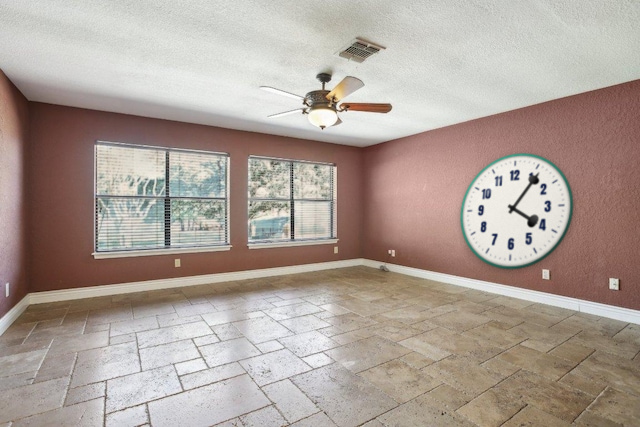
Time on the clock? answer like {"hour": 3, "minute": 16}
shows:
{"hour": 4, "minute": 6}
